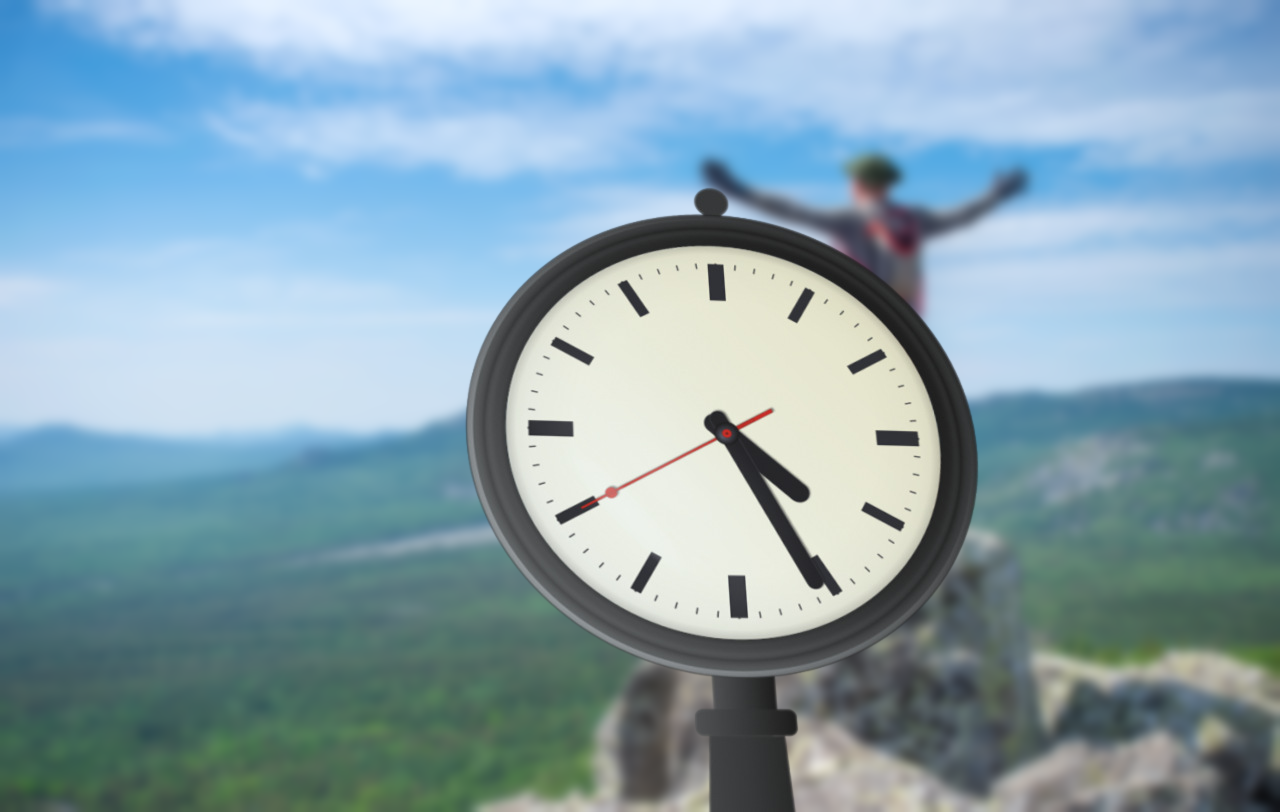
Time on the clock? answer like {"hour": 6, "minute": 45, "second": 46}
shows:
{"hour": 4, "minute": 25, "second": 40}
